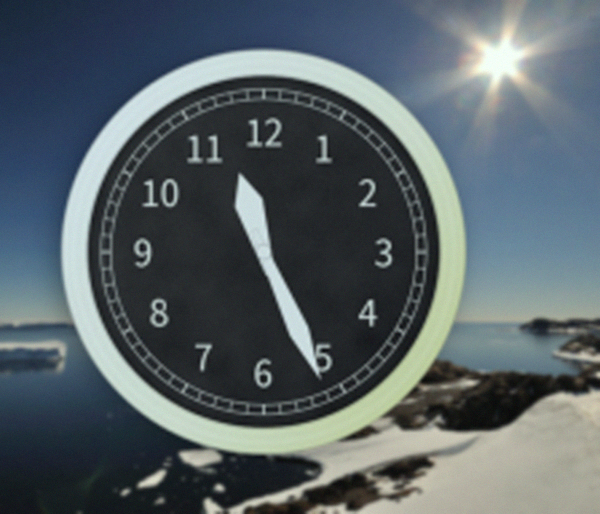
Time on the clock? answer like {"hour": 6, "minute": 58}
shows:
{"hour": 11, "minute": 26}
